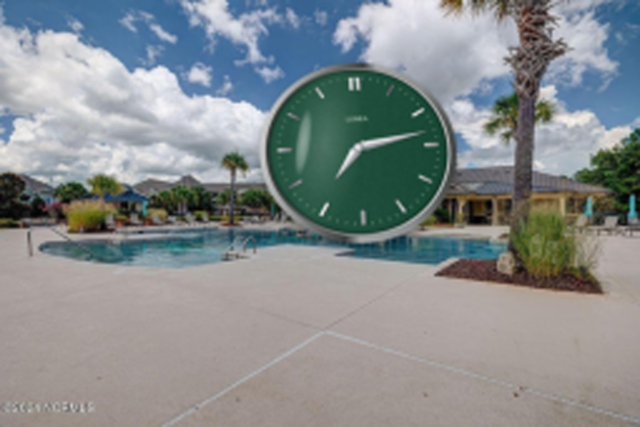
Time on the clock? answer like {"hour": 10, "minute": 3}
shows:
{"hour": 7, "minute": 13}
